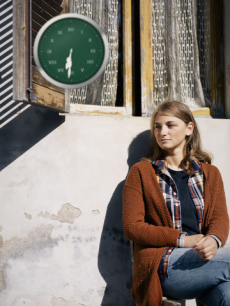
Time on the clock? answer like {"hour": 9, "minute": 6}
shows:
{"hour": 6, "minute": 31}
